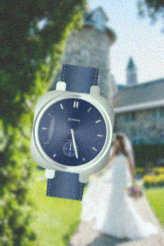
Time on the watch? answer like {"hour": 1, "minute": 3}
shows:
{"hour": 5, "minute": 27}
